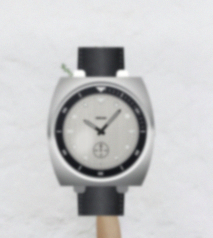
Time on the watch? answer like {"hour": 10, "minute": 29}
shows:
{"hour": 10, "minute": 7}
